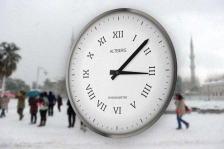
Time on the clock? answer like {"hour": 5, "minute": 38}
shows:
{"hour": 3, "minute": 8}
